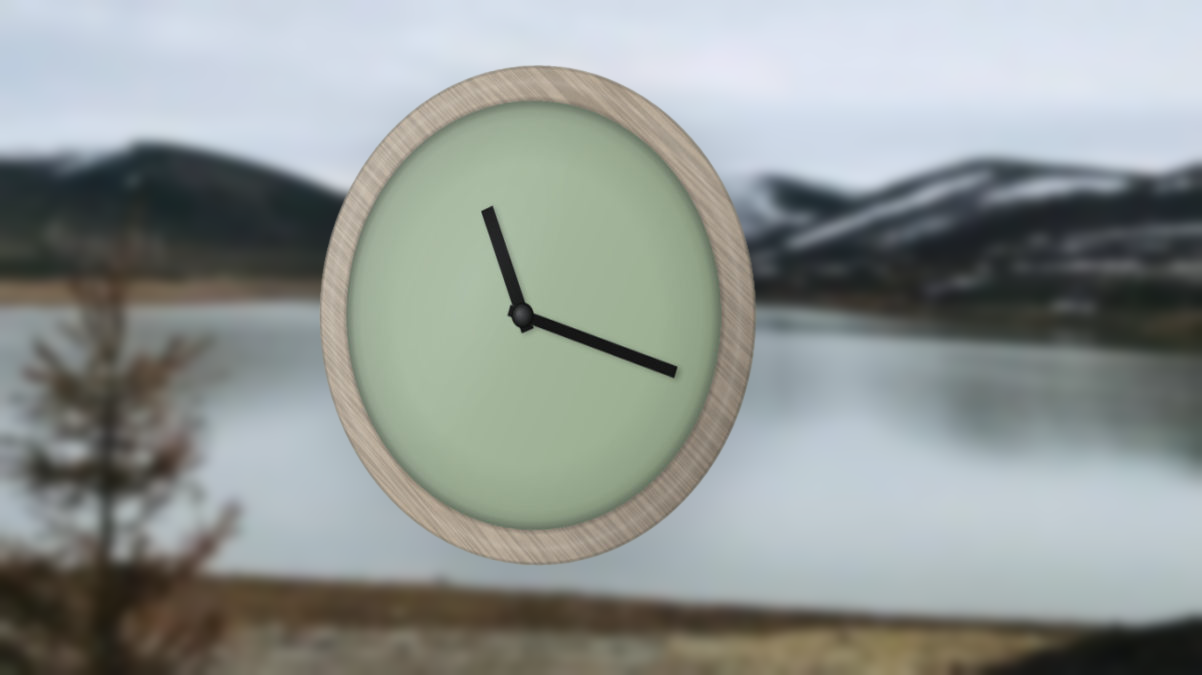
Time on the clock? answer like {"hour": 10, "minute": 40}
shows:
{"hour": 11, "minute": 18}
